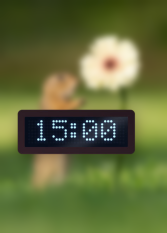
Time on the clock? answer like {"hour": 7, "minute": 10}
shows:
{"hour": 15, "minute": 0}
